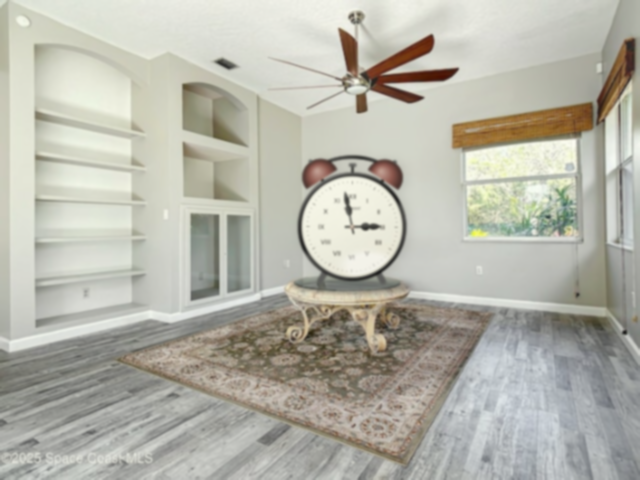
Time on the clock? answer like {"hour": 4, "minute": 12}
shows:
{"hour": 2, "minute": 58}
